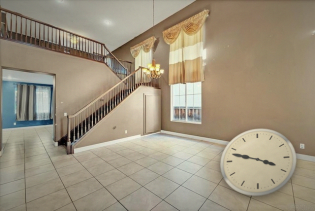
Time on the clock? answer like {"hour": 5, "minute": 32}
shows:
{"hour": 3, "minute": 48}
